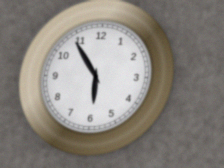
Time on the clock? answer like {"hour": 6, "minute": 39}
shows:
{"hour": 5, "minute": 54}
